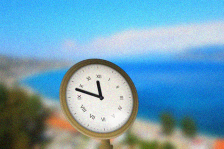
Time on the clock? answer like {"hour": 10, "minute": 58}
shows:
{"hour": 11, "minute": 48}
